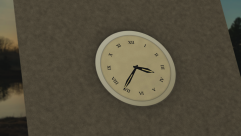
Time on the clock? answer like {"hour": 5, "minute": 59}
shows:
{"hour": 3, "minute": 36}
